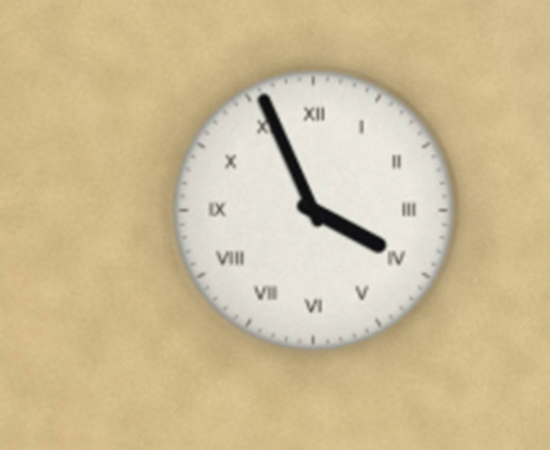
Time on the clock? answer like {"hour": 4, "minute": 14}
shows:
{"hour": 3, "minute": 56}
